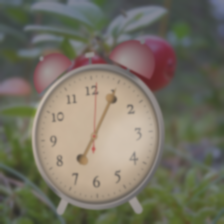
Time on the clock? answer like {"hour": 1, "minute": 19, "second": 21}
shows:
{"hour": 7, "minute": 5, "second": 1}
